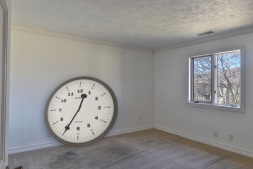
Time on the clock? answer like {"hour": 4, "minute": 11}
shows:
{"hour": 12, "minute": 35}
